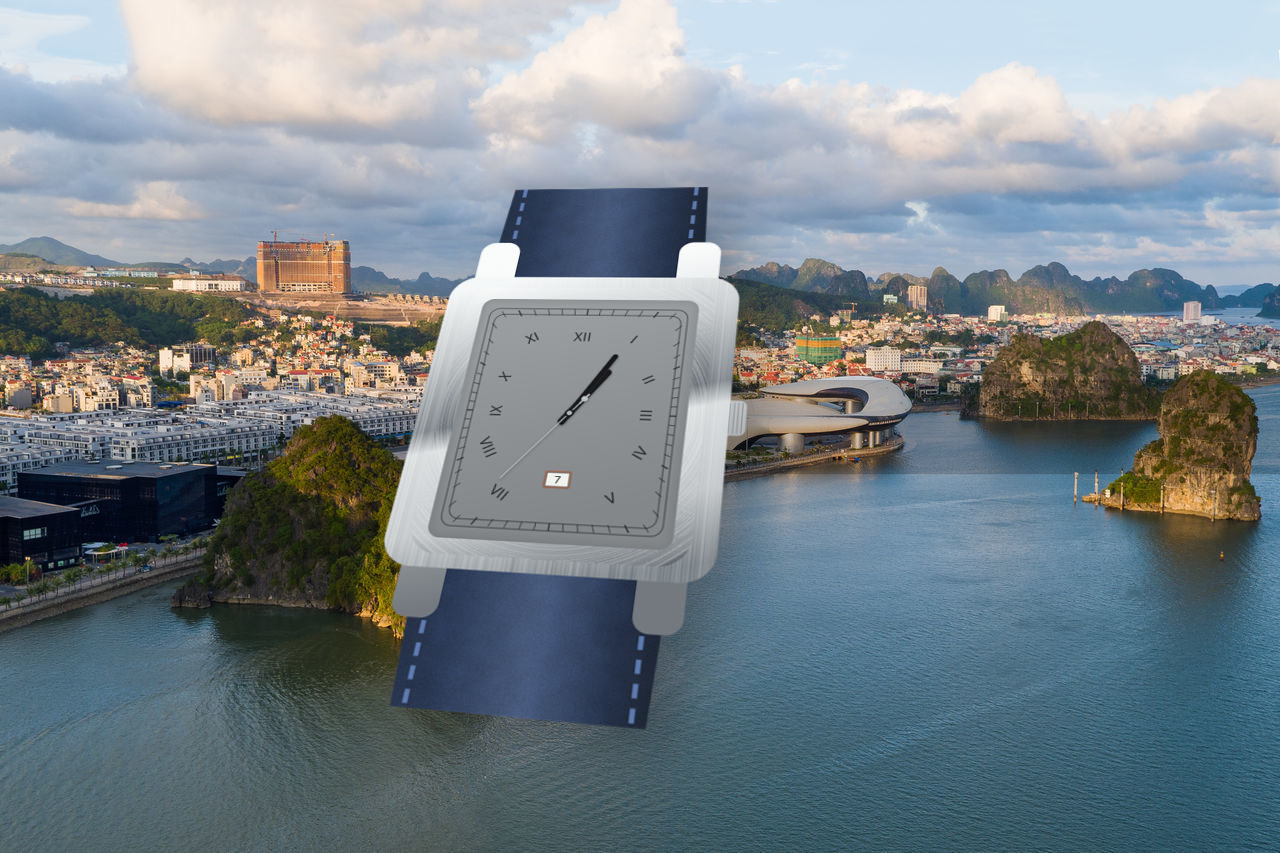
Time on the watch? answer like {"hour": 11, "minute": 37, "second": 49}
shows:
{"hour": 1, "minute": 4, "second": 36}
